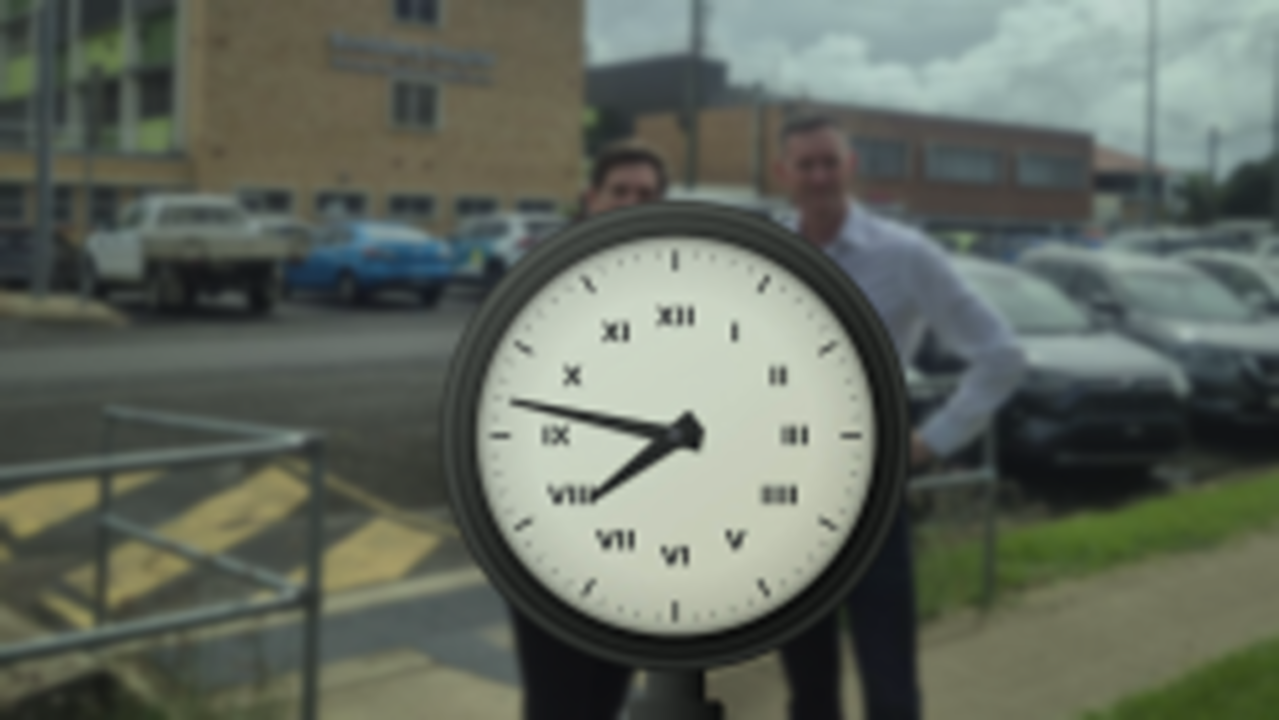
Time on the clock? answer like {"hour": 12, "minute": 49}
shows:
{"hour": 7, "minute": 47}
